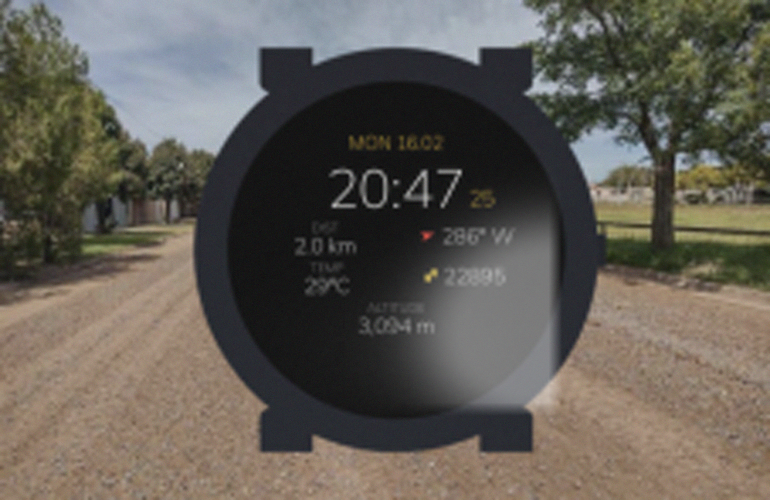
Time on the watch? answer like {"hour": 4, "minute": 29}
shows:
{"hour": 20, "minute": 47}
